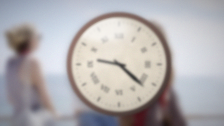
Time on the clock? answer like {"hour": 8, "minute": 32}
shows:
{"hour": 9, "minute": 22}
